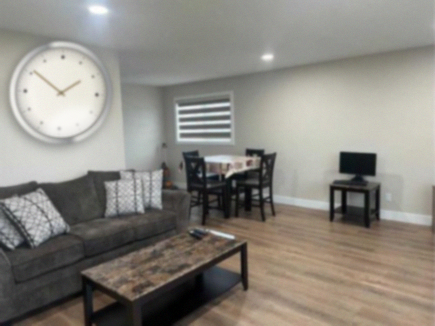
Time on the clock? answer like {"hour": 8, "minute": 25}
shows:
{"hour": 1, "minute": 51}
